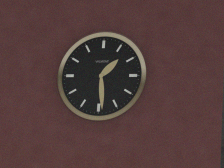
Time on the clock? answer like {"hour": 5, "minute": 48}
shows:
{"hour": 1, "minute": 29}
